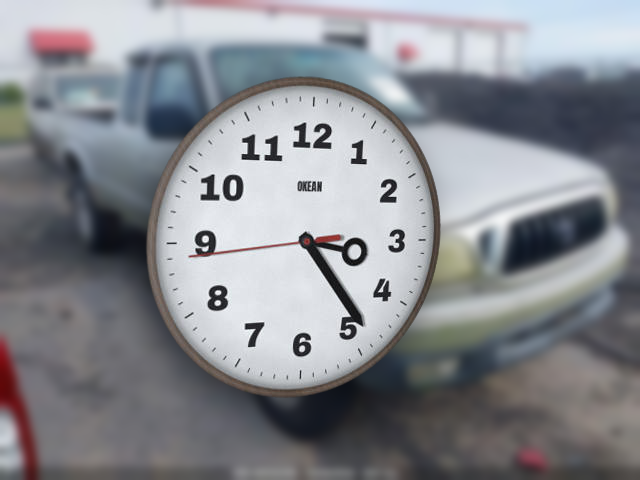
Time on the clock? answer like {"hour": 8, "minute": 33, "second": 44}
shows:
{"hour": 3, "minute": 23, "second": 44}
